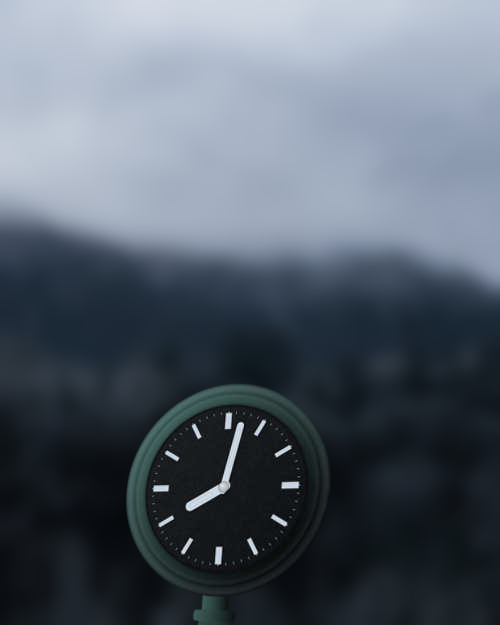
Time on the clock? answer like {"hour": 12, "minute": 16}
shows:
{"hour": 8, "minute": 2}
